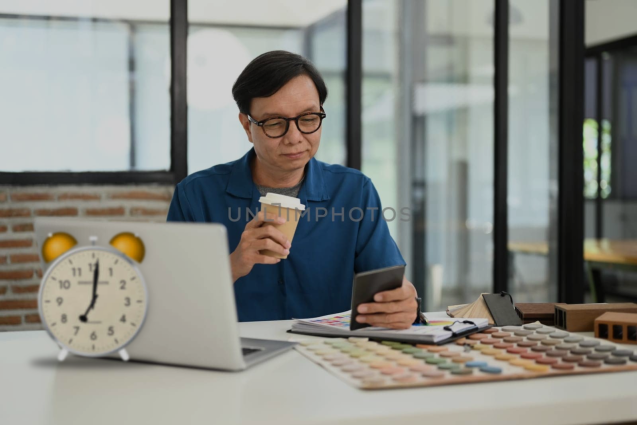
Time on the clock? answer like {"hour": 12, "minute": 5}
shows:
{"hour": 7, "minute": 1}
